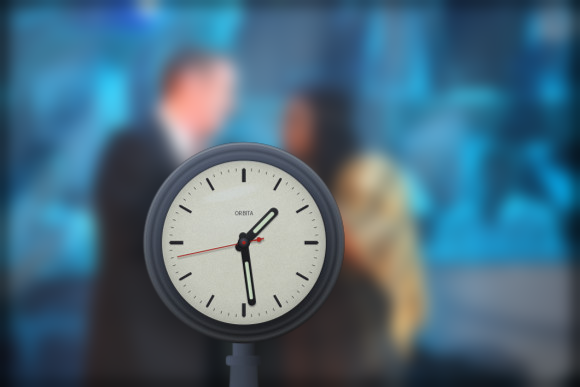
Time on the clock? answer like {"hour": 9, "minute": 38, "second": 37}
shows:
{"hour": 1, "minute": 28, "second": 43}
